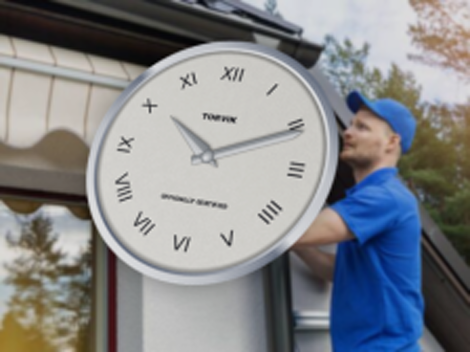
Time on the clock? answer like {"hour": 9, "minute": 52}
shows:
{"hour": 10, "minute": 11}
